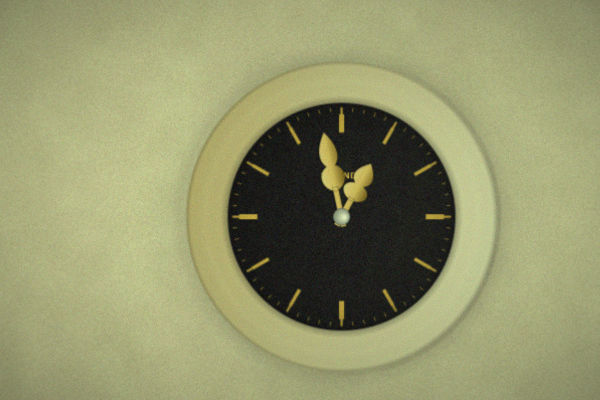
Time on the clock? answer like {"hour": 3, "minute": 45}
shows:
{"hour": 12, "minute": 58}
